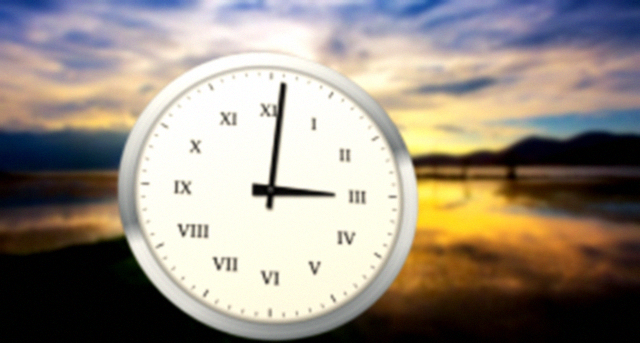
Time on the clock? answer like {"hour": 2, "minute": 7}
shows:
{"hour": 3, "minute": 1}
